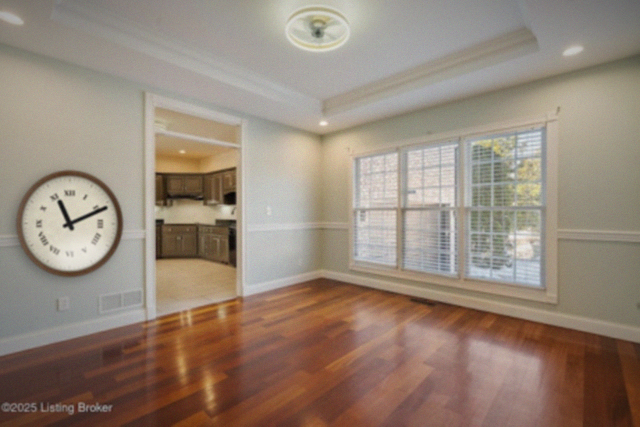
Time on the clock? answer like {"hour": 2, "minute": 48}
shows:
{"hour": 11, "minute": 11}
